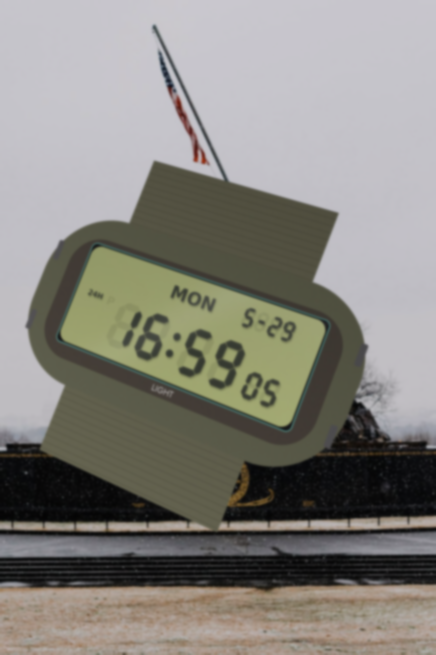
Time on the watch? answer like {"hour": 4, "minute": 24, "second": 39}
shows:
{"hour": 16, "minute": 59, "second": 5}
